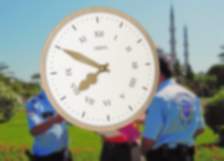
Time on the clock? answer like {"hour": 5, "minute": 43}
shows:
{"hour": 7, "minute": 50}
